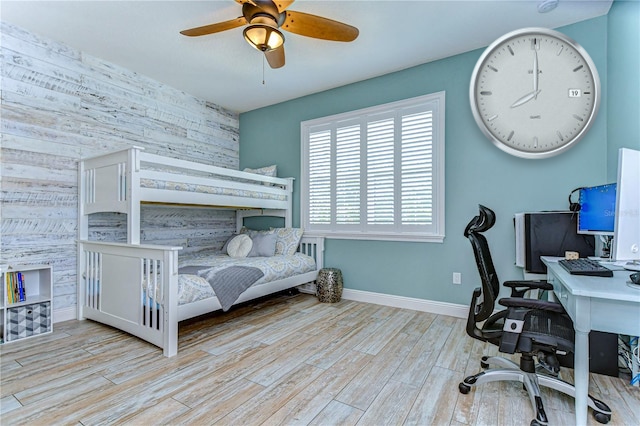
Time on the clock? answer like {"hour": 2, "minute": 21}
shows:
{"hour": 8, "minute": 0}
